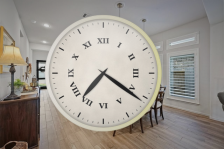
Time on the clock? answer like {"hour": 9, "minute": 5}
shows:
{"hour": 7, "minute": 21}
